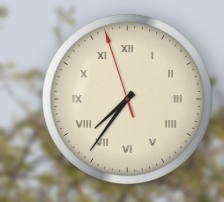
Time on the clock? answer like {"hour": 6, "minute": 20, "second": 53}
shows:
{"hour": 7, "minute": 35, "second": 57}
